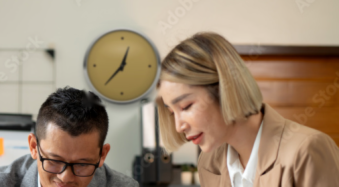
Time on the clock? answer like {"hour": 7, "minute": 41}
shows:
{"hour": 12, "minute": 37}
